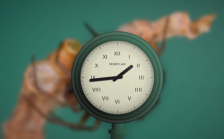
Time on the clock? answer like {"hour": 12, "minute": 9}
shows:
{"hour": 1, "minute": 44}
